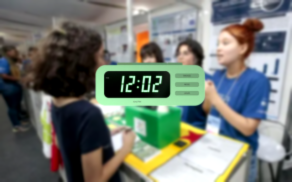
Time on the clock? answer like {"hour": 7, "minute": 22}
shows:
{"hour": 12, "minute": 2}
